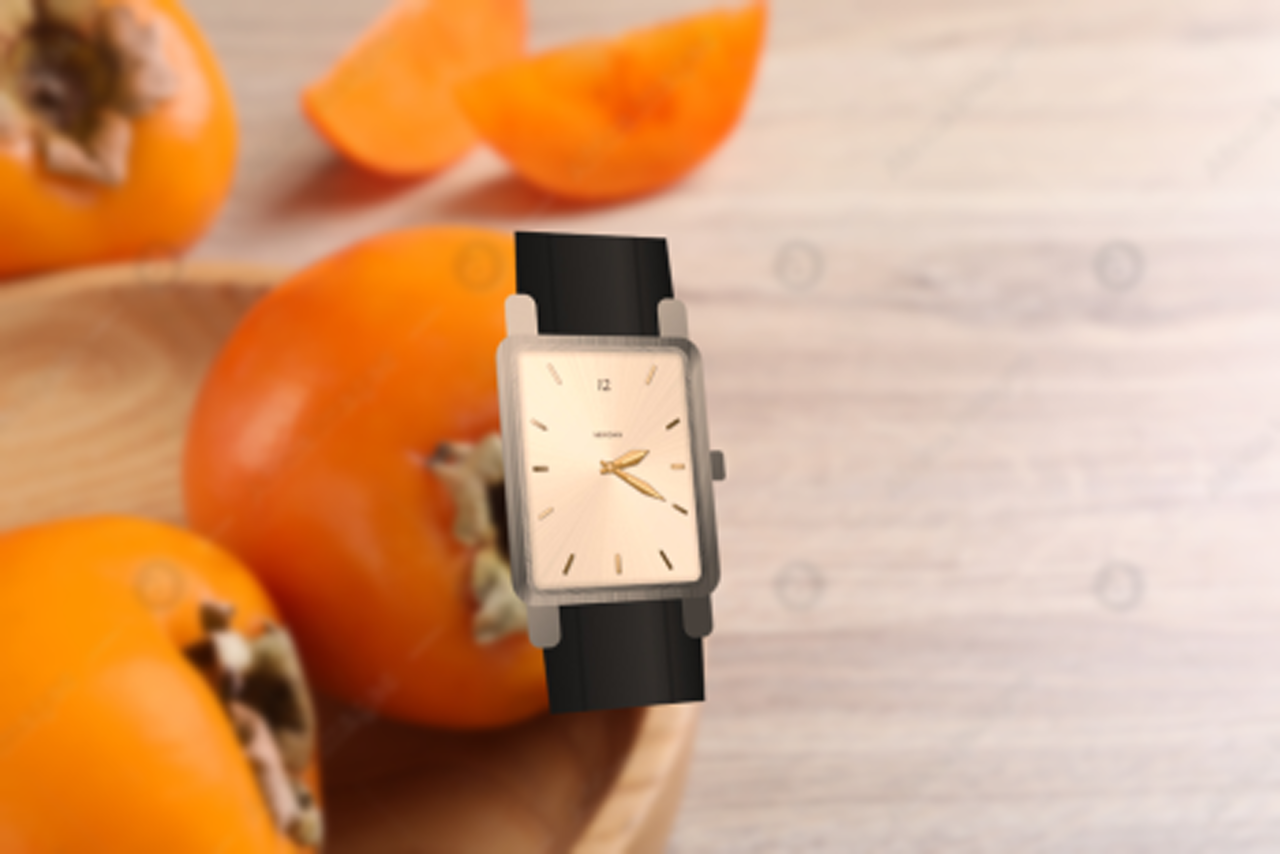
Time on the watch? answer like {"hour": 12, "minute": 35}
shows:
{"hour": 2, "minute": 20}
